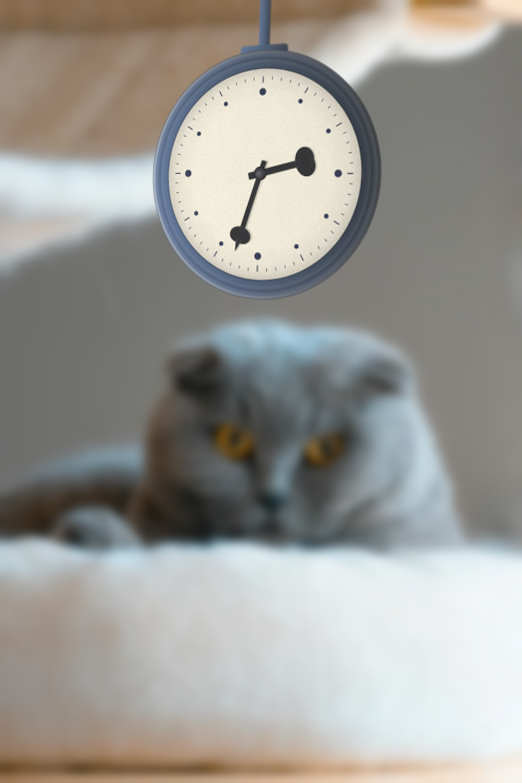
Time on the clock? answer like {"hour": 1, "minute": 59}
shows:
{"hour": 2, "minute": 33}
